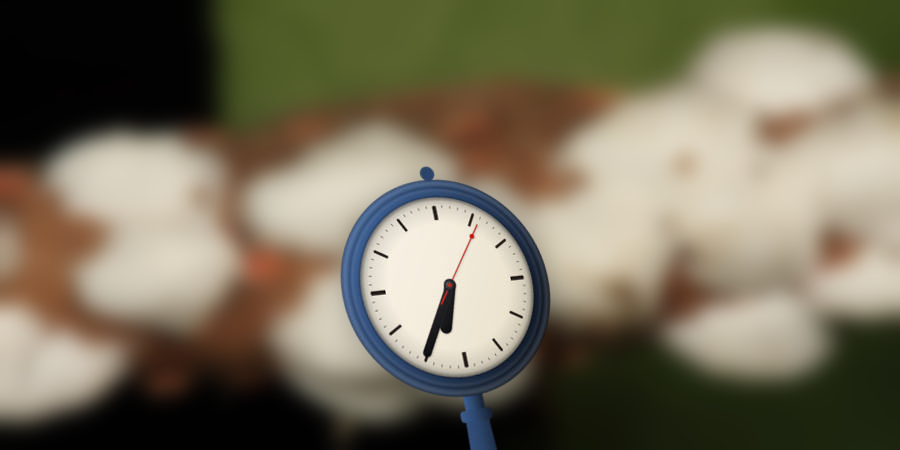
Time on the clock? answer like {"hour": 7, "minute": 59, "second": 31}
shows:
{"hour": 6, "minute": 35, "second": 6}
